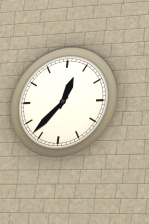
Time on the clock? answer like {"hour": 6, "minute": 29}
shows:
{"hour": 12, "minute": 37}
